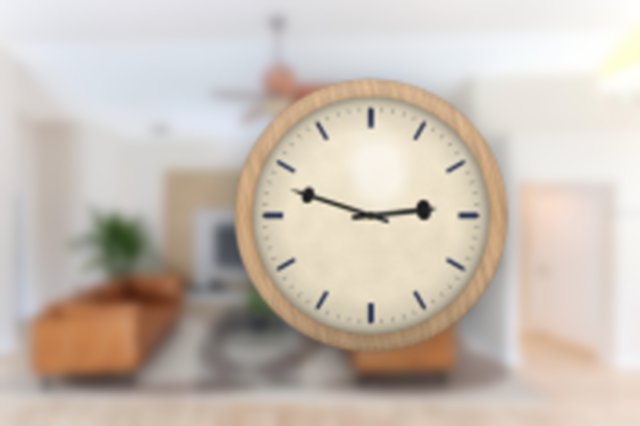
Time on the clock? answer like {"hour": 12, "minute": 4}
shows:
{"hour": 2, "minute": 48}
